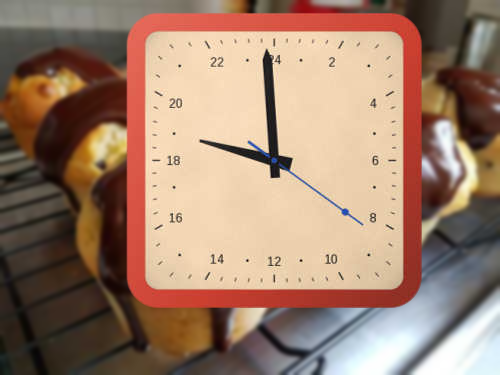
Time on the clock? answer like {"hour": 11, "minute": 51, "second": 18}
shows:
{"hour": 18, "minute": 59, "second": 21}
